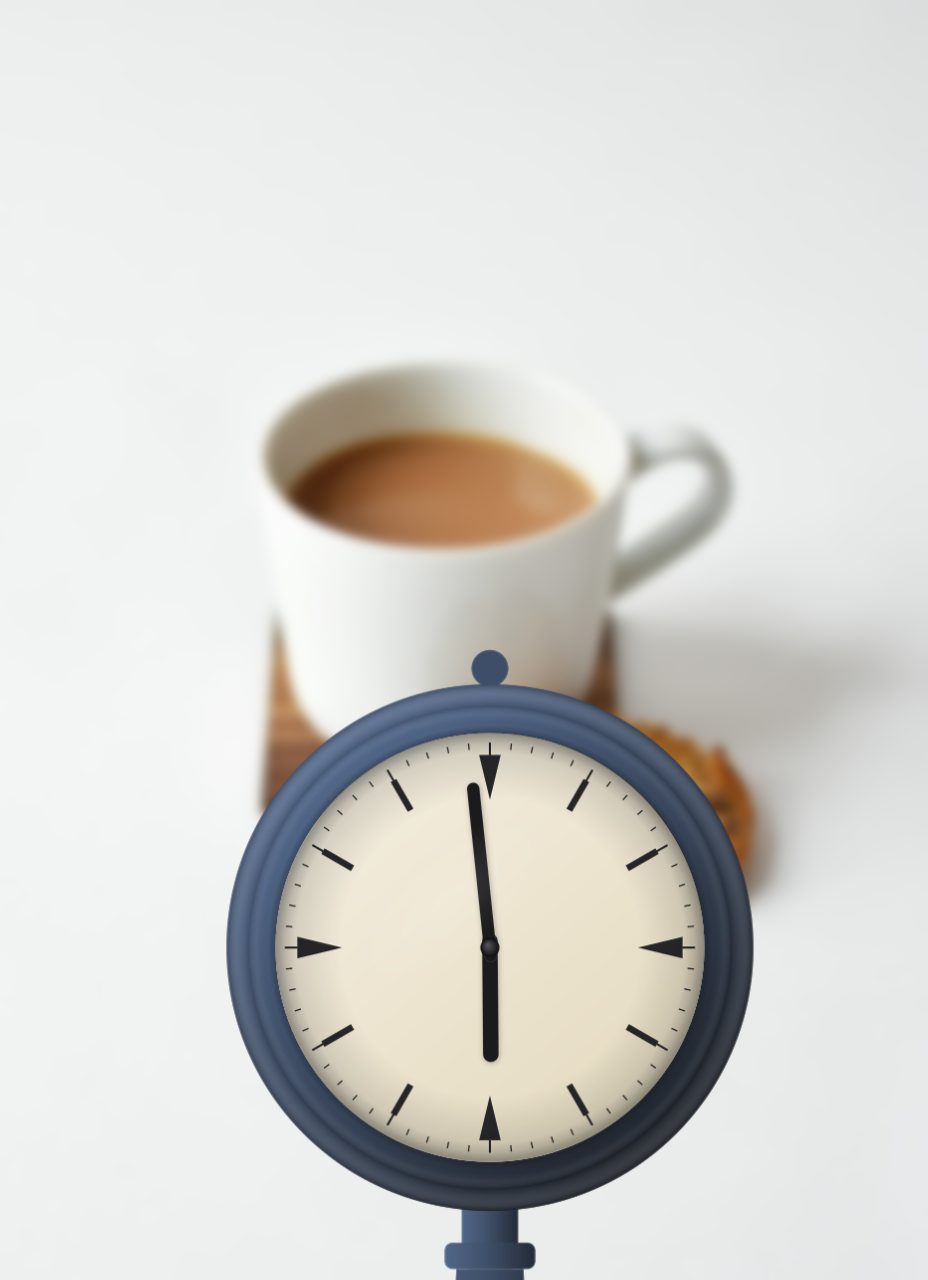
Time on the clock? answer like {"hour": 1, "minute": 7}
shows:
{"hour": 5, "minute": 59}
